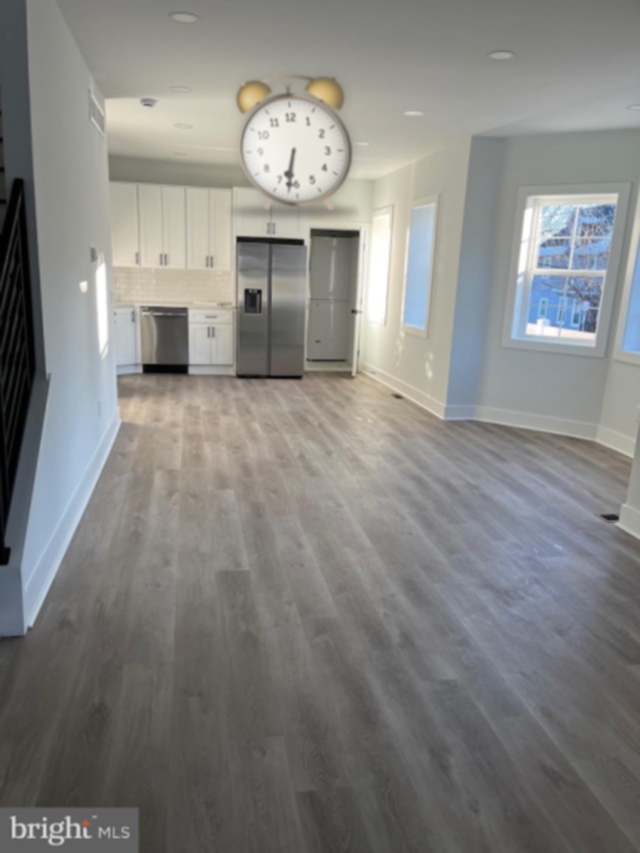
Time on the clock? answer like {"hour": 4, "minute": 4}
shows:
{"hour": 6, "minute": 32}
